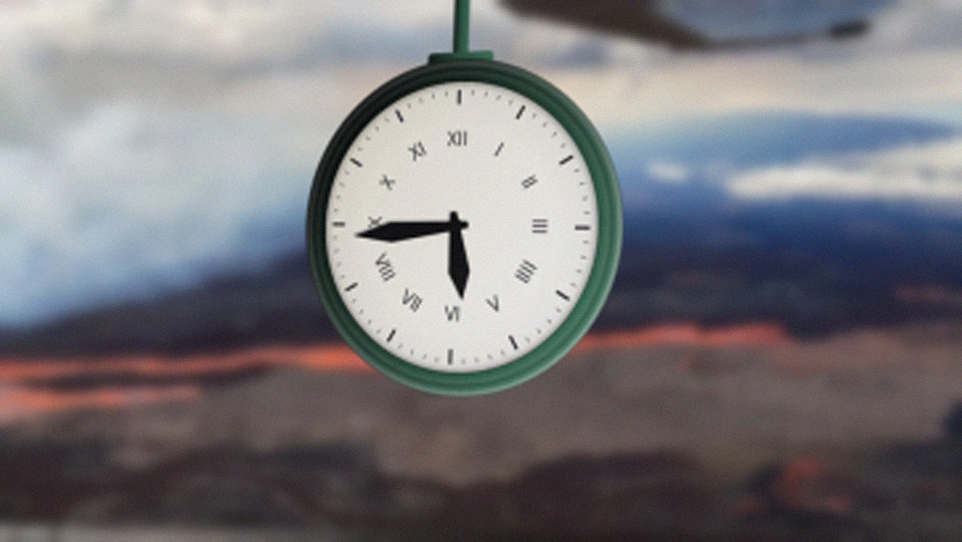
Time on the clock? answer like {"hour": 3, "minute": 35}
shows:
{"hour": 5, "minute": 44}
